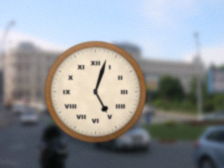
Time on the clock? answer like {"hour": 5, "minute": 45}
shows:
{"hour": 5, "minute": 3}
